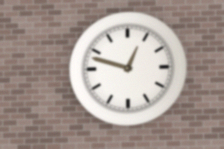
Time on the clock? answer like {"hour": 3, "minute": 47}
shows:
{"hour": 12, "minute": 48}
